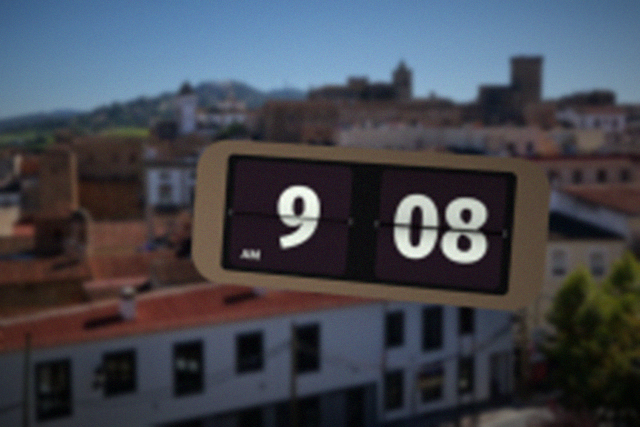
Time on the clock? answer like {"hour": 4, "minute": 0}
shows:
{"hour": 9, "minute": 8}
